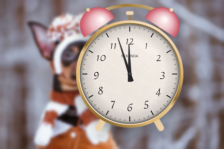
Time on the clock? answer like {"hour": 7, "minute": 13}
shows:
{"hour": 11, "minute": 57}
